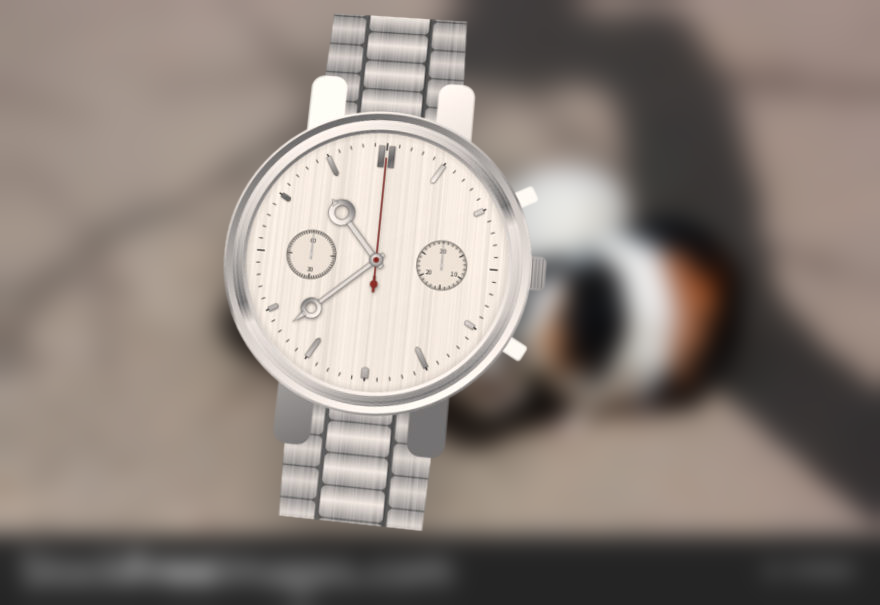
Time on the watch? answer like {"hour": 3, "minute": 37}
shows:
{"hour": 10, "minute": 38}
